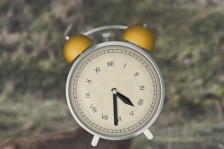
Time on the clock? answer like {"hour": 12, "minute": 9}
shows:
{"hour": 4, "minute": 31}
